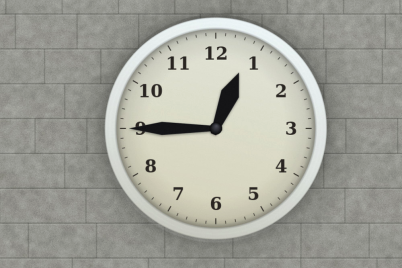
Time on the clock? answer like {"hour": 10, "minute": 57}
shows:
{"hour": 12, "minute": 45}
